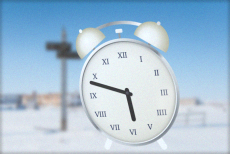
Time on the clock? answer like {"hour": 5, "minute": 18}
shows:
{"hour": 5, "minute": 48}
